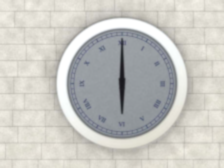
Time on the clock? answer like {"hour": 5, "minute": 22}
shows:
{"hour": 6, "minute": 0}
